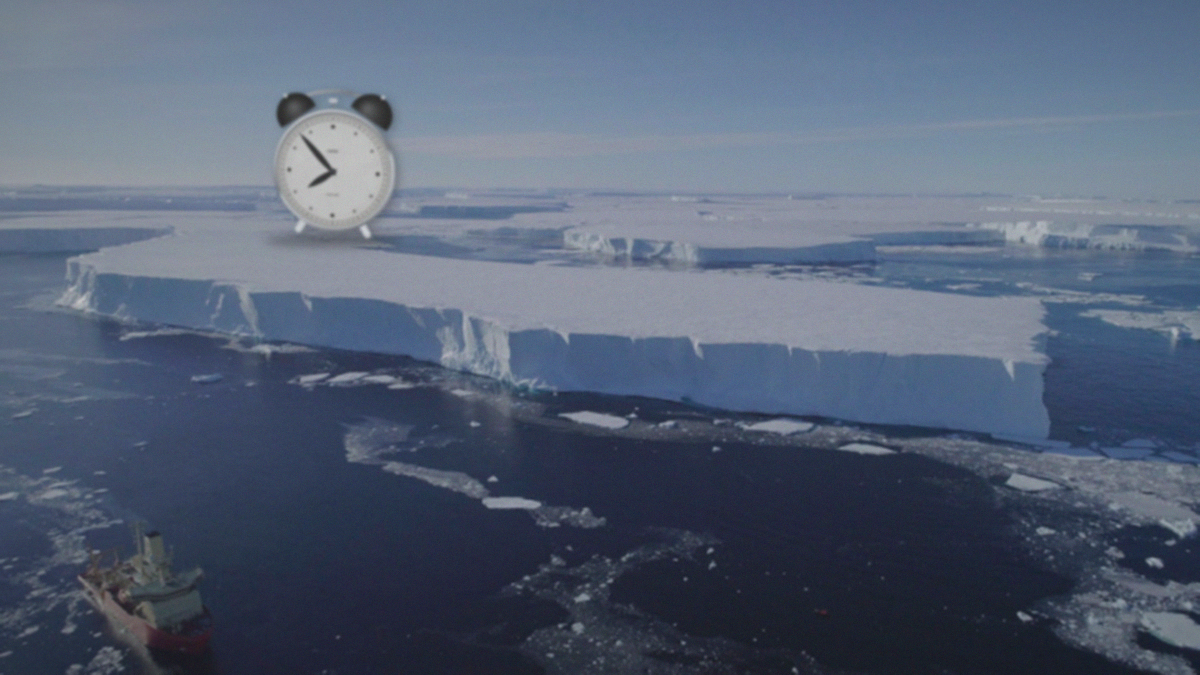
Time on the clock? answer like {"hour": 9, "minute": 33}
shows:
{"hour": 7, "minute": 53}
